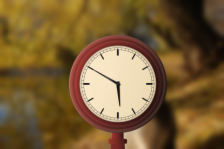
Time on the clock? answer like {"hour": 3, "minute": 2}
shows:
{"hour": 5, "minute": 50}
